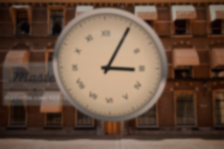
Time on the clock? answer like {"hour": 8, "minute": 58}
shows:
{"hour": 3, "minute": 5}
